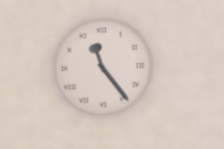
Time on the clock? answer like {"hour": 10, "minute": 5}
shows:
{"hour": 11, "minute": 24}
